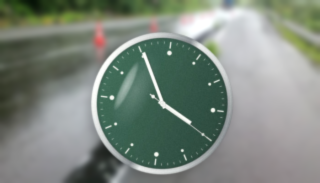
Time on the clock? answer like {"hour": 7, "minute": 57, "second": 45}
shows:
{"hour": 3, "minute": 55, "second": 20}
